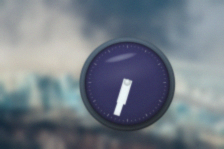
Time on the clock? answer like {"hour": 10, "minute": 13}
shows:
{"hour": 6, "minute": 33}
